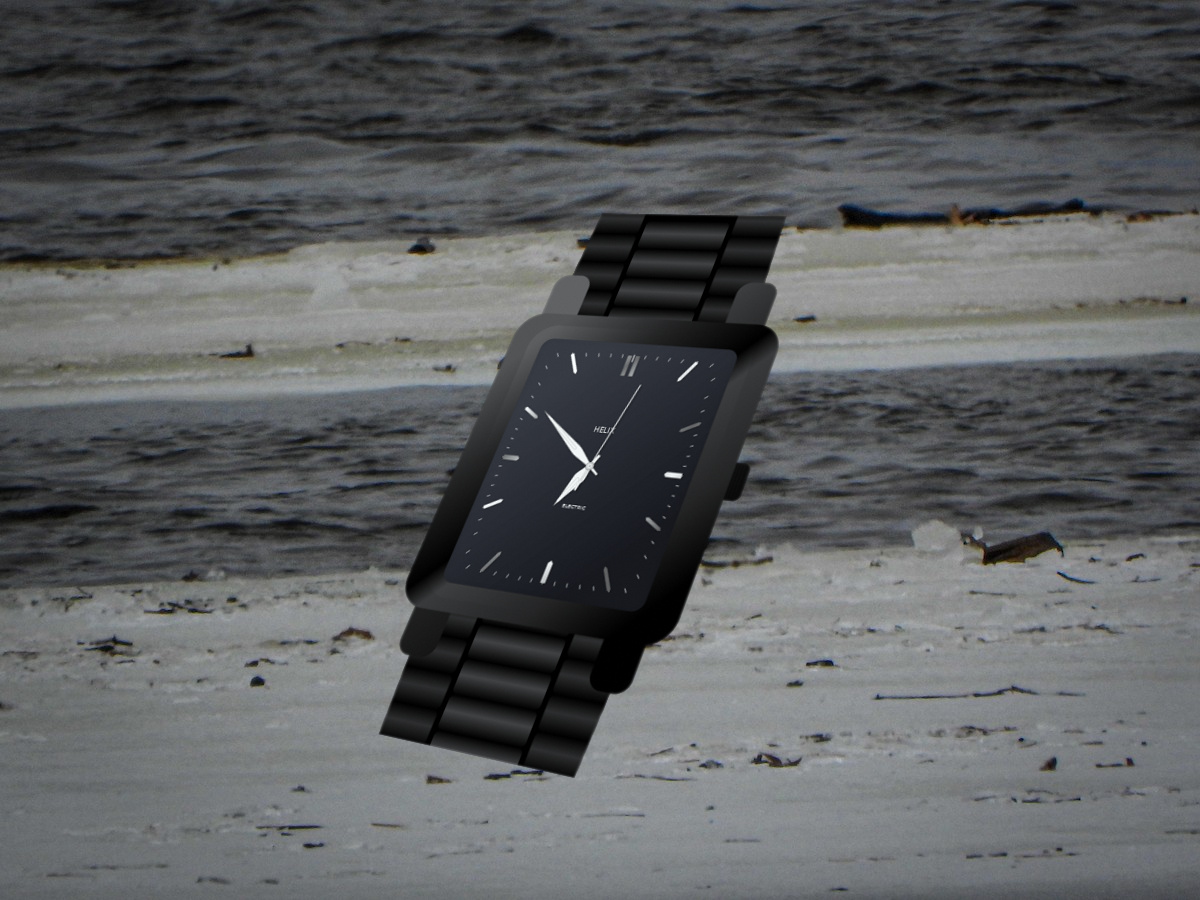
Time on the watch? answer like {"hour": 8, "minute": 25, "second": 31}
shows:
{"hour": 6, "minute": 51, "second": 2}
